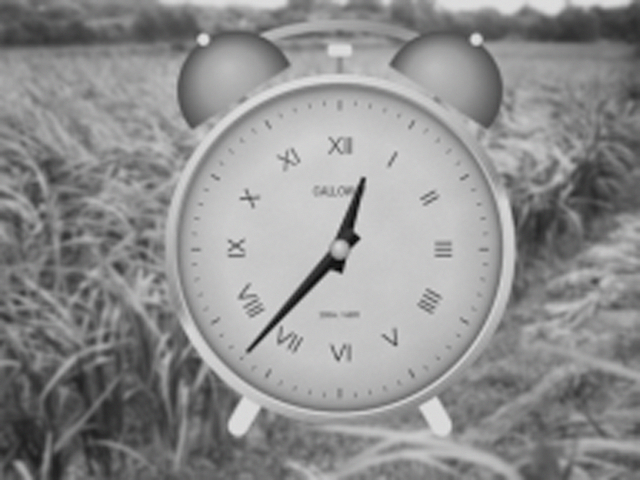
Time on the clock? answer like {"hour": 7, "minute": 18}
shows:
{"hour": 12, "minute": 37}
